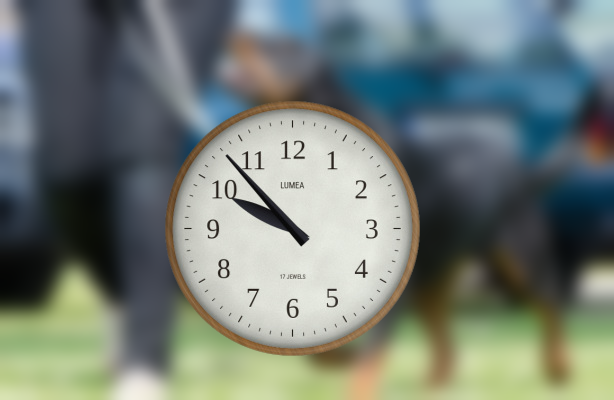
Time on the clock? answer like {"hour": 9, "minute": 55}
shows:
{"hour": 9, "minute": 53}
